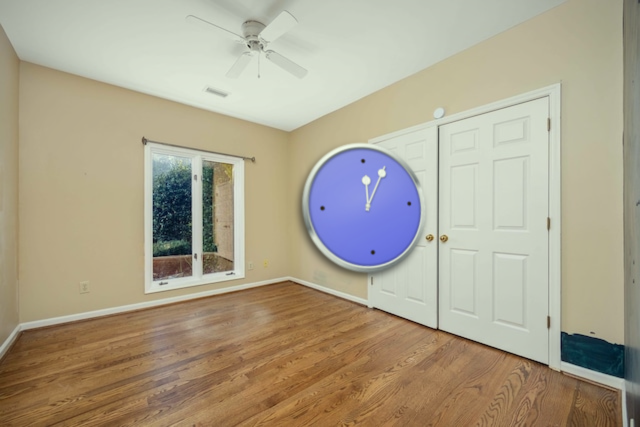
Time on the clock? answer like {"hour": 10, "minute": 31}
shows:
{"hour": 12, "minute": 5}
